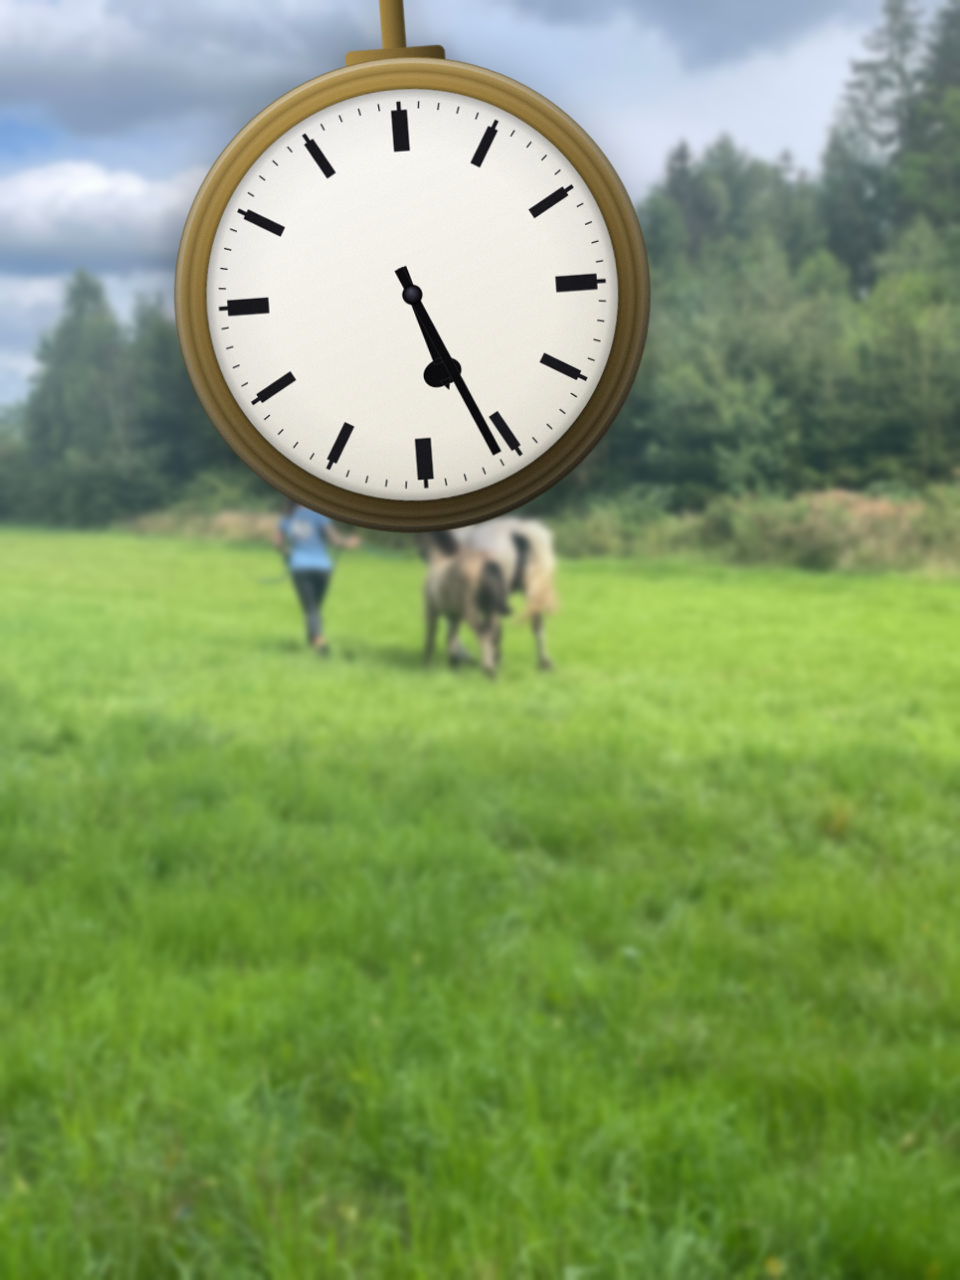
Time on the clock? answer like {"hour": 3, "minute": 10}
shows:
{"hour": 5, "minute": 26}
